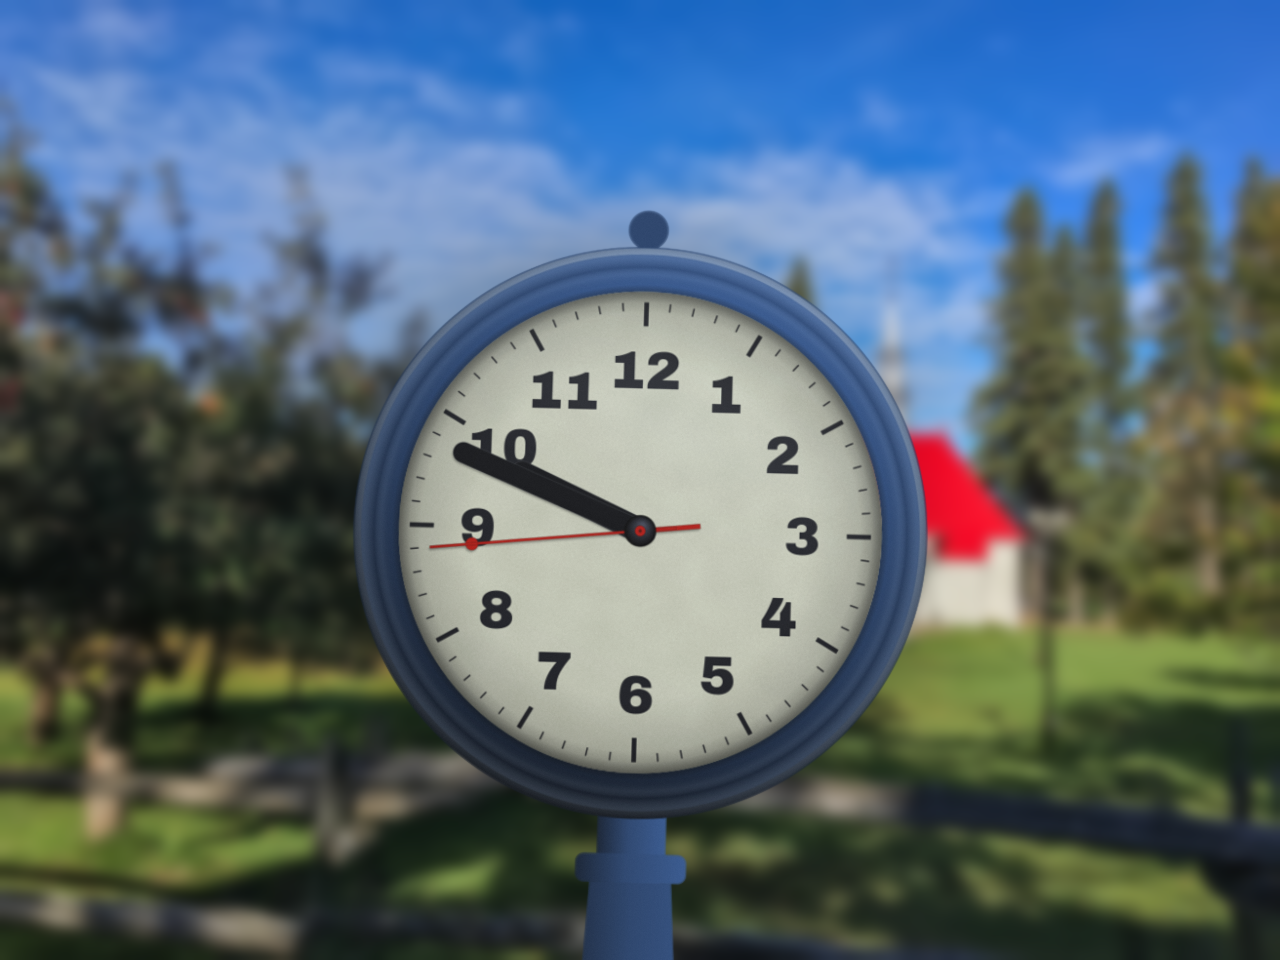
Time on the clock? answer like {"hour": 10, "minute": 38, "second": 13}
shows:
{"hour": 9, "minute": 48, "second": 44}
